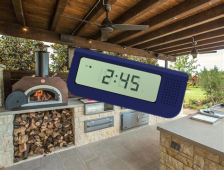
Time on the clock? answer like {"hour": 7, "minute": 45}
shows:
{"hour": 2, "minute": 45}
